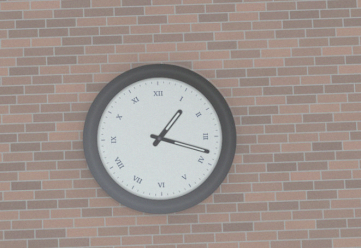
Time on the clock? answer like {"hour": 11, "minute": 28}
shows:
{"hour": 1, "minute": 18}
